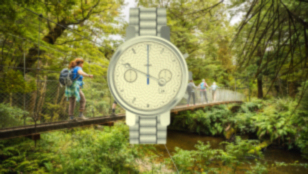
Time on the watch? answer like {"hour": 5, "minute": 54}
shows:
{"hour": 3, "minute": 49}
